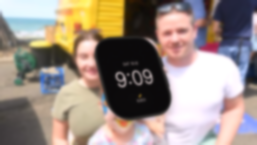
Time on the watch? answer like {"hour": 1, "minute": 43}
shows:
{"hour": 9, "minute": 9}
